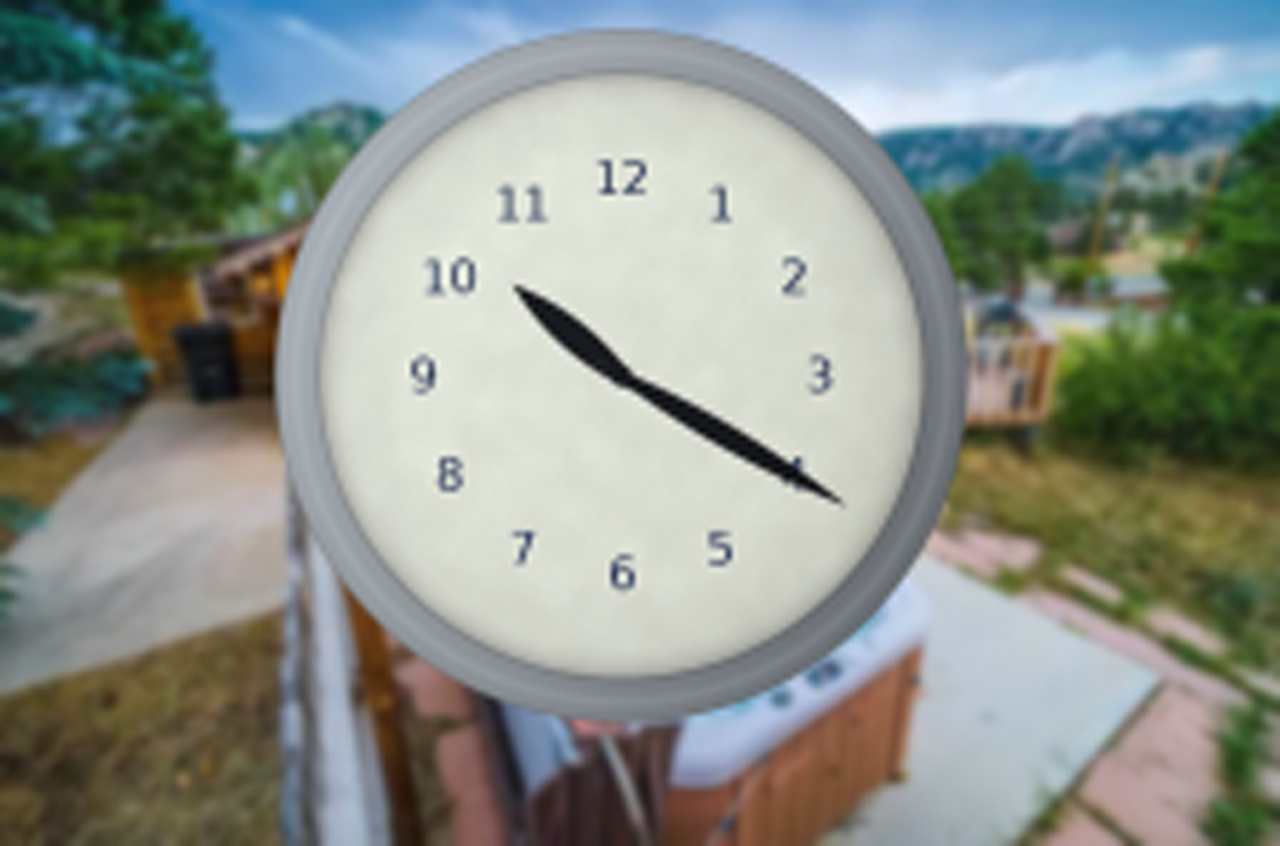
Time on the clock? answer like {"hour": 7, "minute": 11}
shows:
{"hour": 10, "minute": 20}
